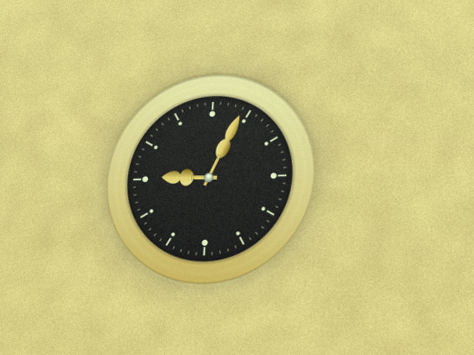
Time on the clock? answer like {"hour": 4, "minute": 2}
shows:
{"hour": 9, "minute": 4}
